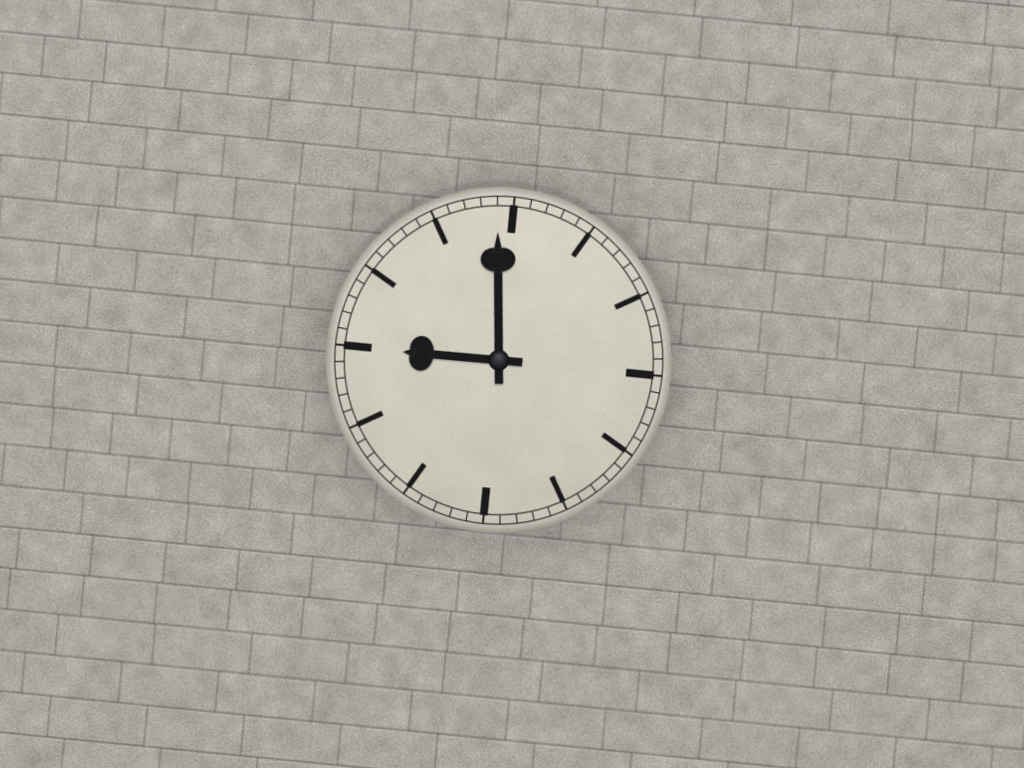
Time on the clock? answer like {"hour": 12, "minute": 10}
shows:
{"hour": 8, "minute": 59}
